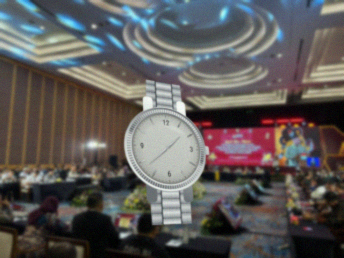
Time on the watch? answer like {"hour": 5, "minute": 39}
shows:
{"hour": 1, "minute": 38}
